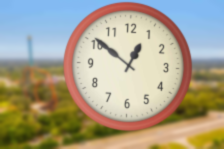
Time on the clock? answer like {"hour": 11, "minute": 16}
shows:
{"hour": 12, "minute": 51}
